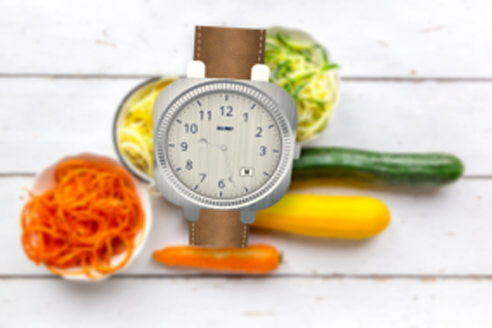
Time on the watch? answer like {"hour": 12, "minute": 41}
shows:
{"hour": 9, "minute": 27}
